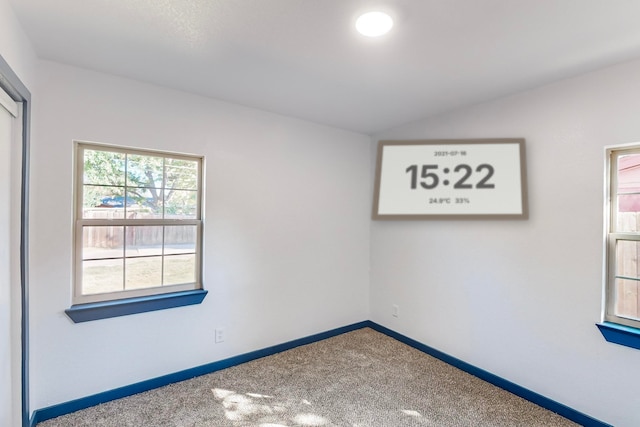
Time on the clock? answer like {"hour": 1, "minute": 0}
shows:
{"hour": 15, "minute": 22}
